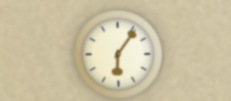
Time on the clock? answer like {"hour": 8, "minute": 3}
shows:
{"hour": 6, "minute": 6}
